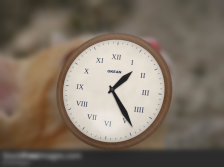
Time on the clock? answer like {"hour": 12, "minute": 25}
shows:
{"hour": 1, "minute": 24}
